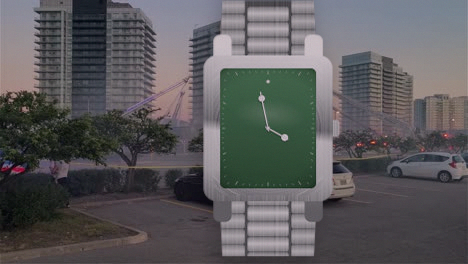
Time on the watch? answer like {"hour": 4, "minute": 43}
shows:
{"hour": 3, "minute": 58}
